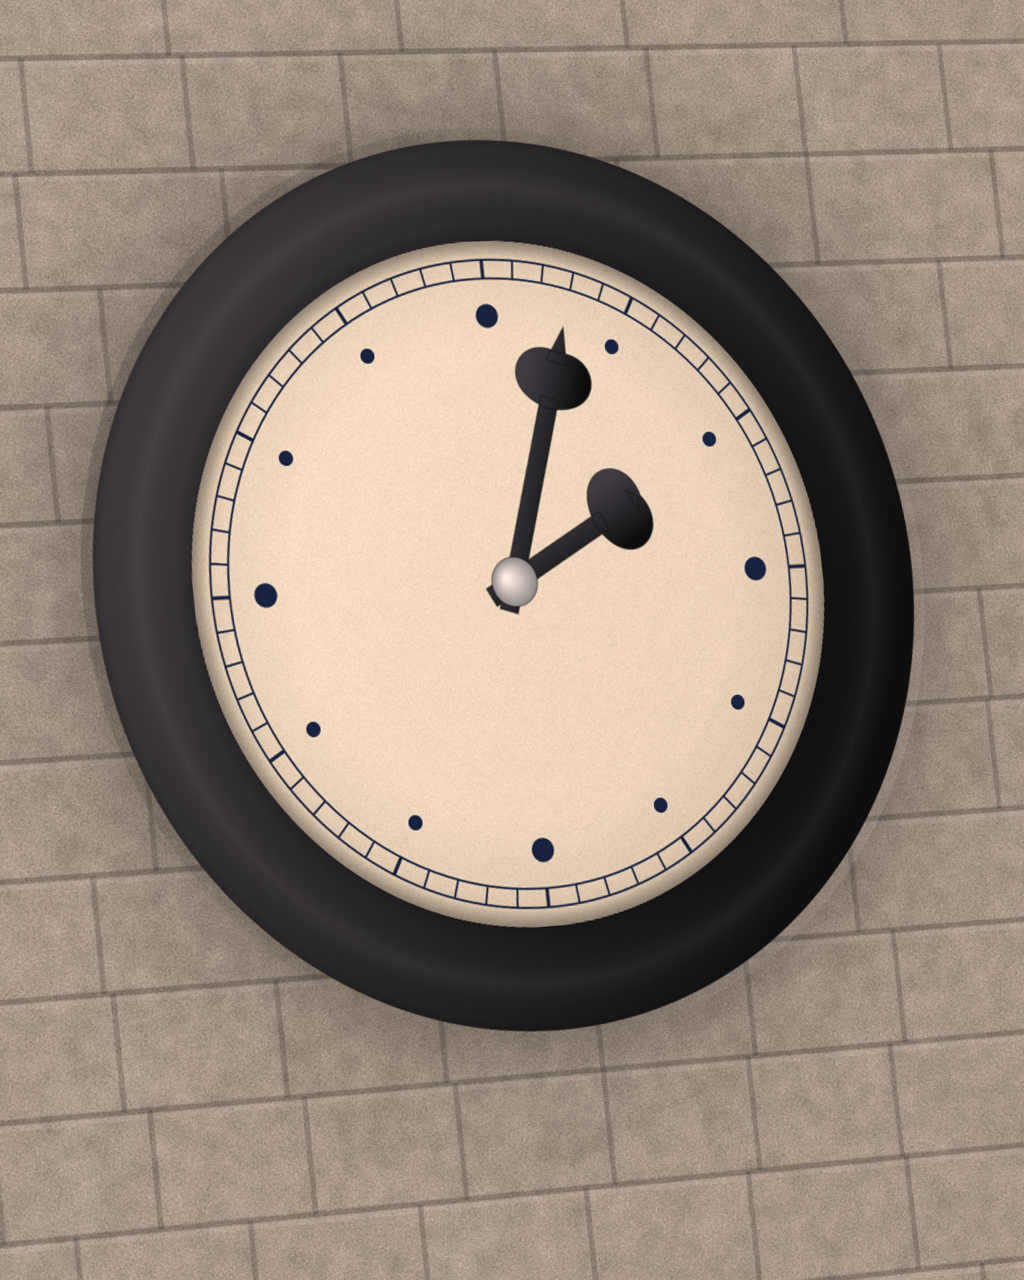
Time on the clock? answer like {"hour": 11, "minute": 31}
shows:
{"hour": 2, "minute": 3}
